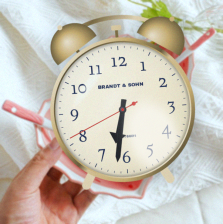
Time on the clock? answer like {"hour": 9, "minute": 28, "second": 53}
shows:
{"hour": 6, "minute": 31, "second": 41}
